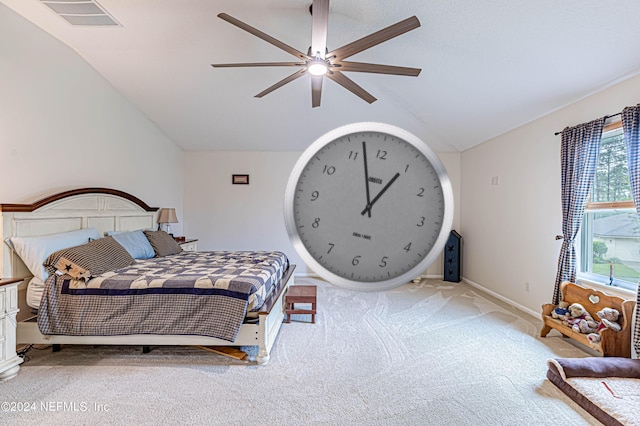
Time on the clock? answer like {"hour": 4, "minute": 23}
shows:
{"hour": 12, "minute": 57}
